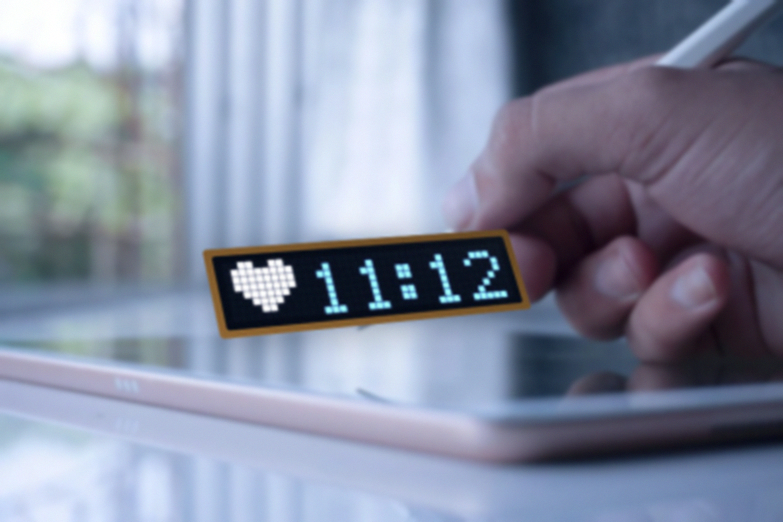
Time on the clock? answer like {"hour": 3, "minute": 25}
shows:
{"hour": 11, "minute": 12}
